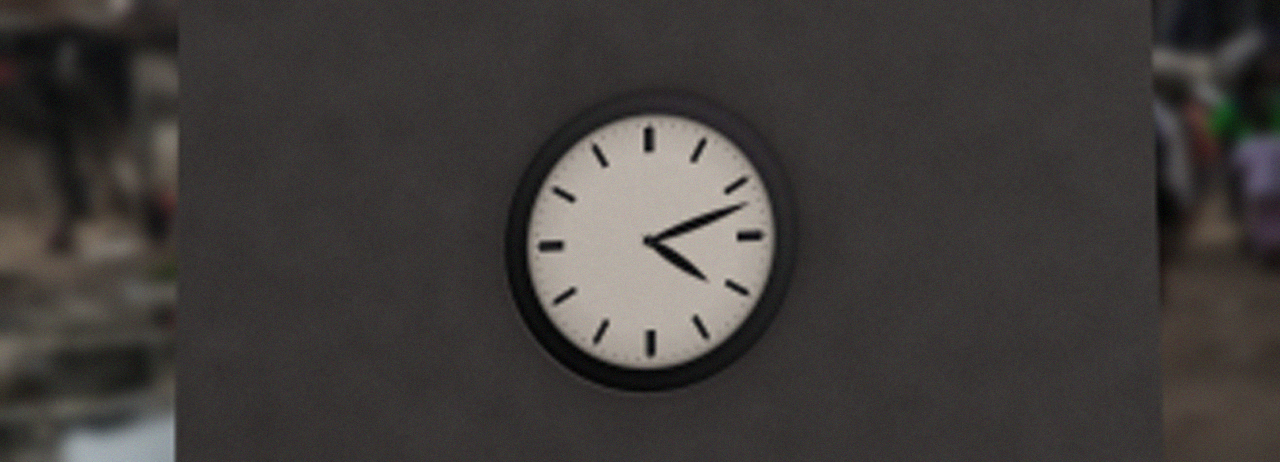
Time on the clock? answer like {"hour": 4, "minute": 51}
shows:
{"hour": 4, "minute": 12}
